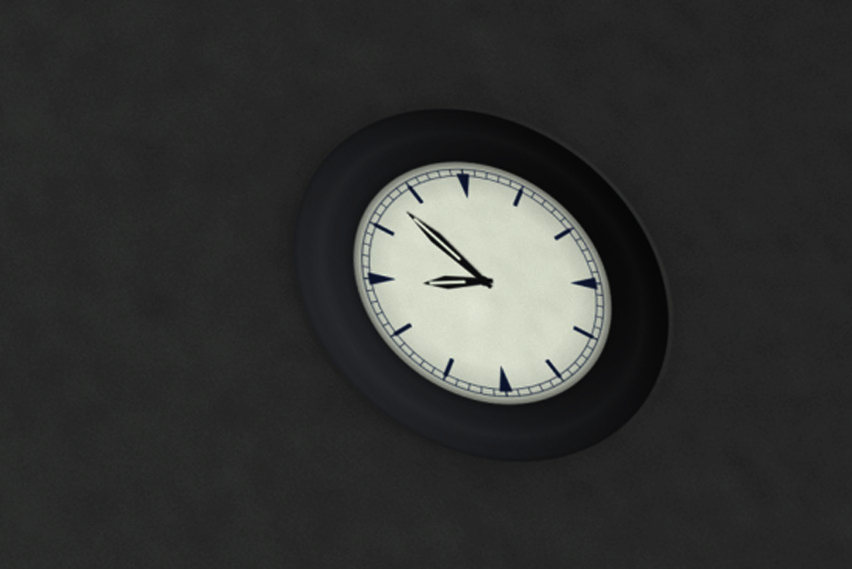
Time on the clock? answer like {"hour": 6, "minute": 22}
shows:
{"hour": 8, "minute": 53}
